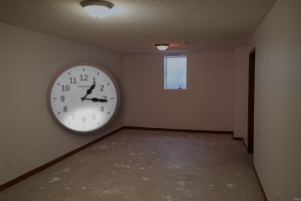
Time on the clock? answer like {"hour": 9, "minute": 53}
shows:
{"hour": 1, "minute": 16}
